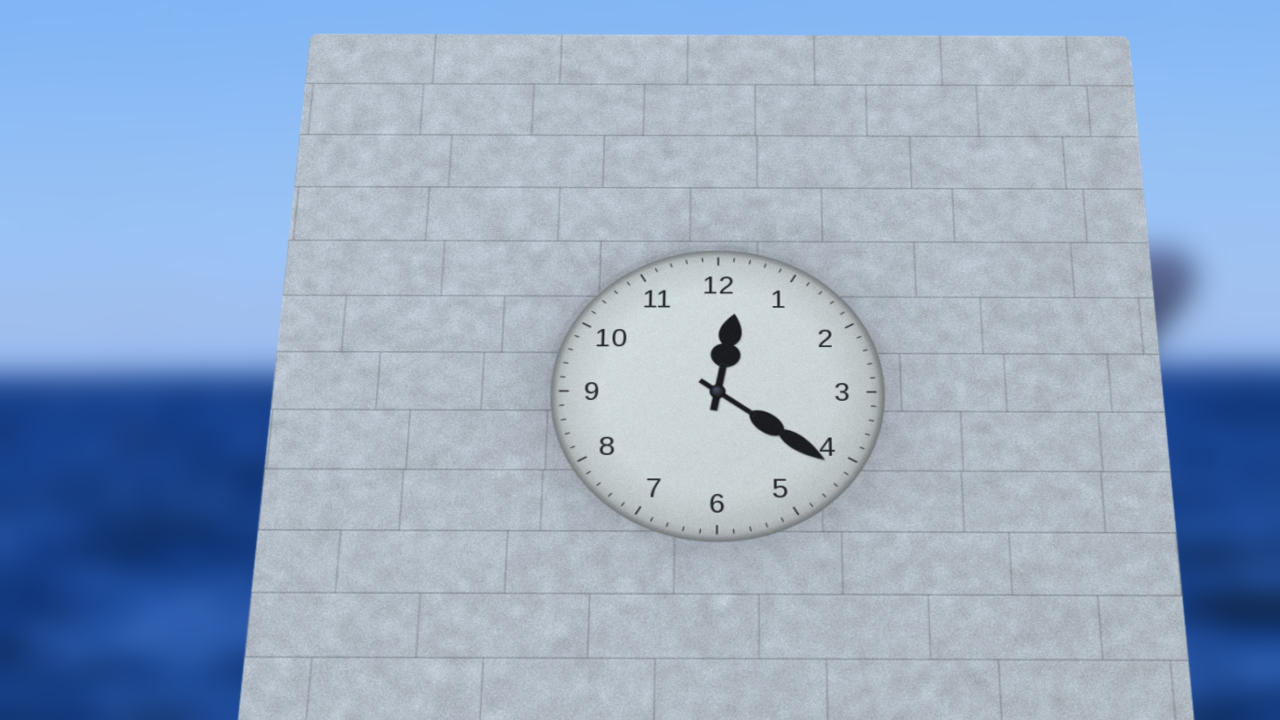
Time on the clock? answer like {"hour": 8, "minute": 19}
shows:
{"hour": 12, "minute": 21}
